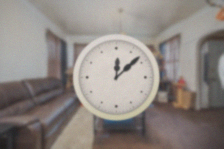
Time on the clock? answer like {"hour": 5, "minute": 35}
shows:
{"hour": 12, "minute": 8}
